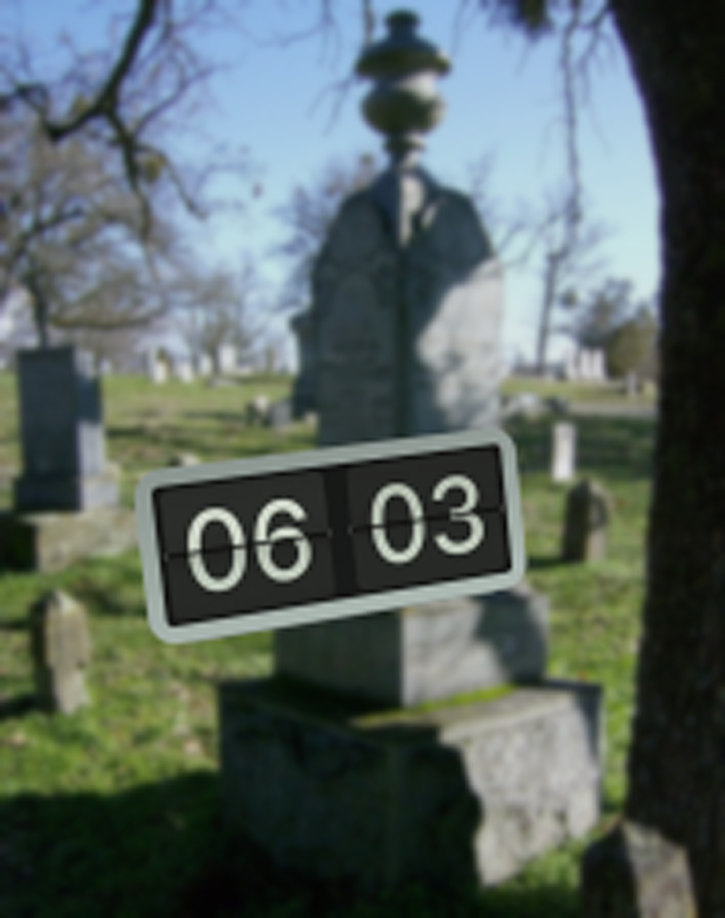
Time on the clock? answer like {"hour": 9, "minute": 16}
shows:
{"hour": 6, "minute": 3}
